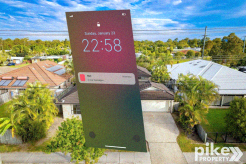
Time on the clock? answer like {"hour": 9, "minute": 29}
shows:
{"hour": 22, "minute": 58}
